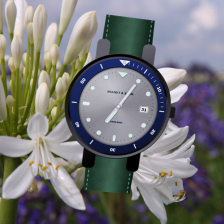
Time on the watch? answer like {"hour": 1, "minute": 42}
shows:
{"hour": 7, "minute": 5}
